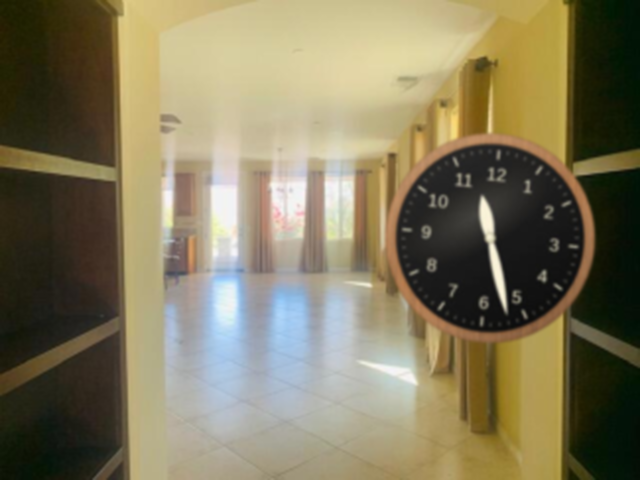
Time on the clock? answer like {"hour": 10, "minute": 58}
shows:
{"hour": 11, "minute": 27}
